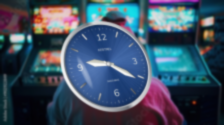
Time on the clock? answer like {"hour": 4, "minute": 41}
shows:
{"hour": 9, "minute": 21}
